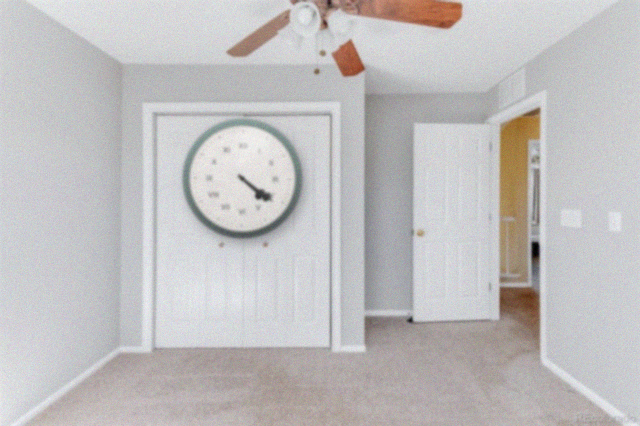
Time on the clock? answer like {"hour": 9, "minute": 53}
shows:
{"hour": 4, "minute": 21}
